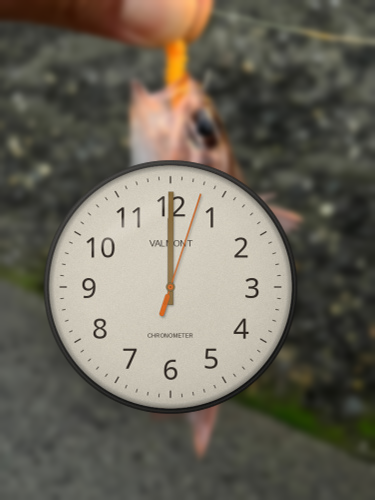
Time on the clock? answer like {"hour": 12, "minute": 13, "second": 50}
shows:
{"hour": 12, "minute": 0, "second": 3}
